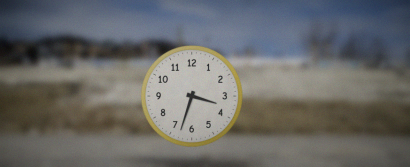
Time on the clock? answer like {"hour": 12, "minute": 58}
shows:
{"hour": 3, "minute": 33}
